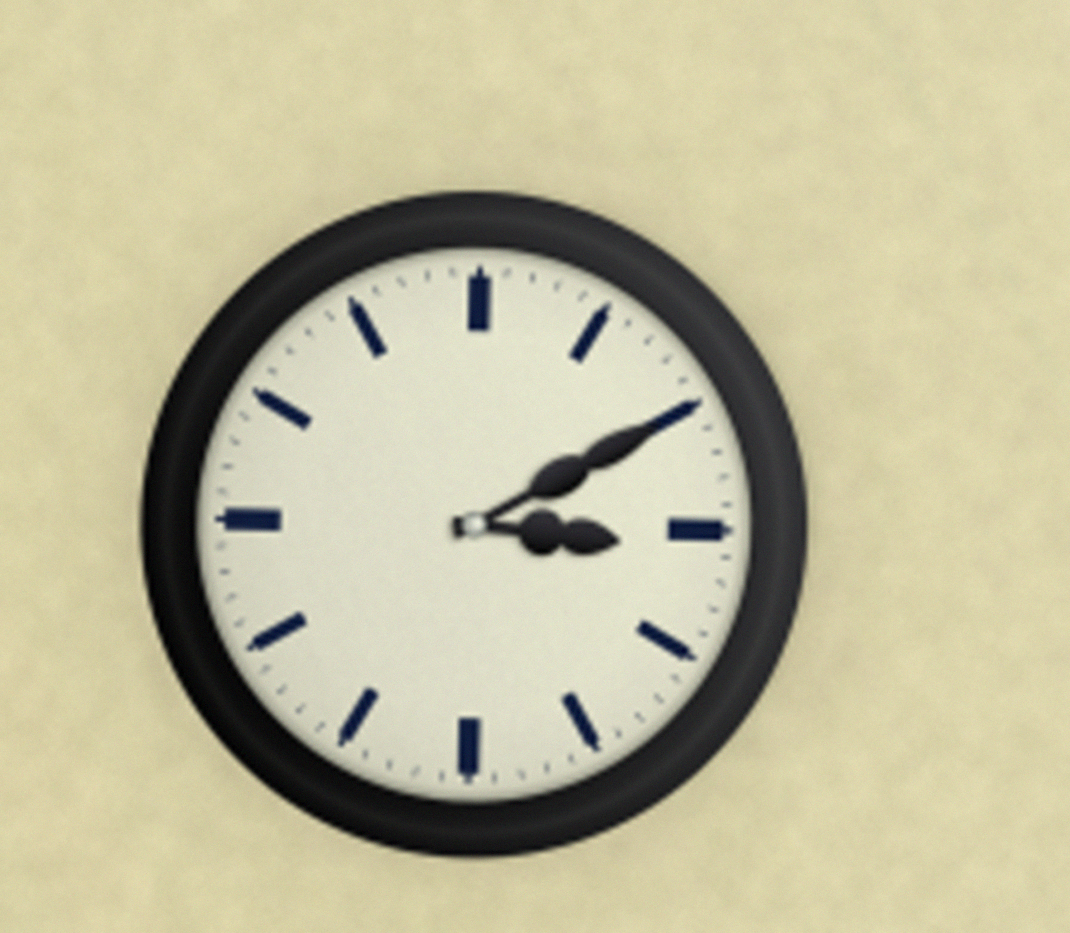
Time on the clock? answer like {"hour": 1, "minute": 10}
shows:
{"hour": 3, "minute": 10}
